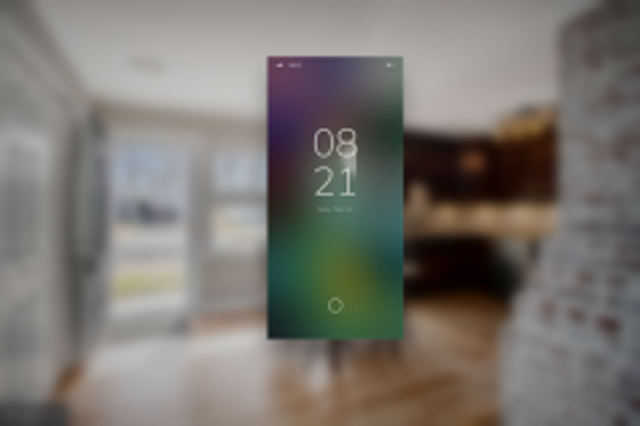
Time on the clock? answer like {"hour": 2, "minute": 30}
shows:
{"hour": 8, "minute": 21}
